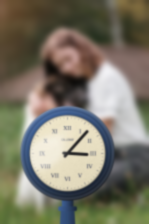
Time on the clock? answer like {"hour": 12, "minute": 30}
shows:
{"hour": 3, "minute": 7}
